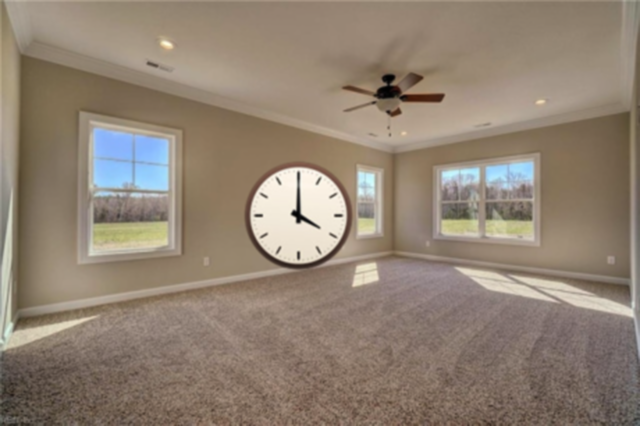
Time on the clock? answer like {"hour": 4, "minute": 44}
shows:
{"hour": 4, "minute": 0}
